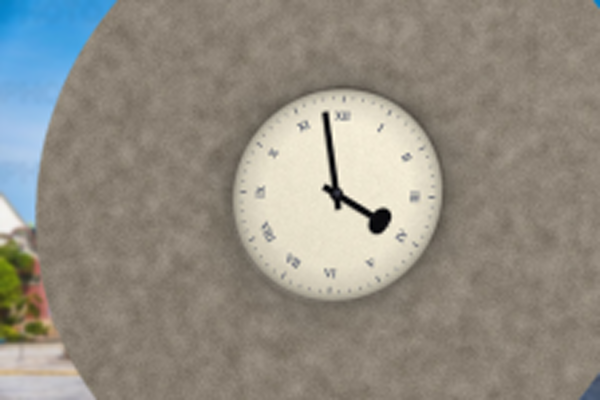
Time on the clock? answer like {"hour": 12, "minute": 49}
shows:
{"hour": 3, "minute": 58}
